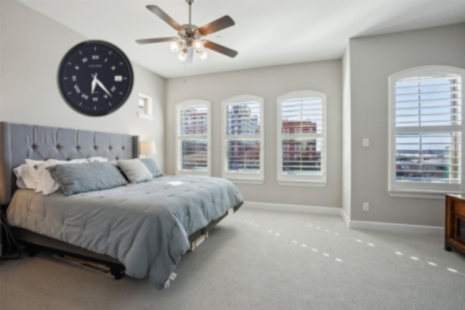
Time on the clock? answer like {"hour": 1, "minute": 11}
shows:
{"hour": 6, "minute": 23}
